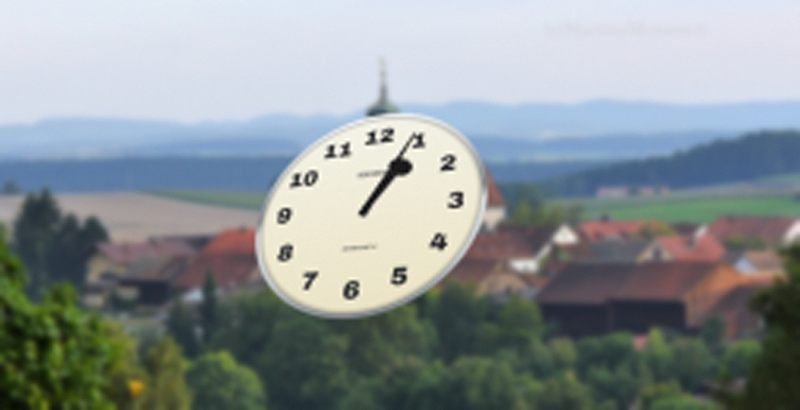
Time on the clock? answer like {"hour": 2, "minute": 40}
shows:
{"hour": 1, "minute": 4}
